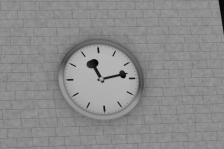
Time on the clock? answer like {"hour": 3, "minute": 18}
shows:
{"hour": 11, "minute": 13}
